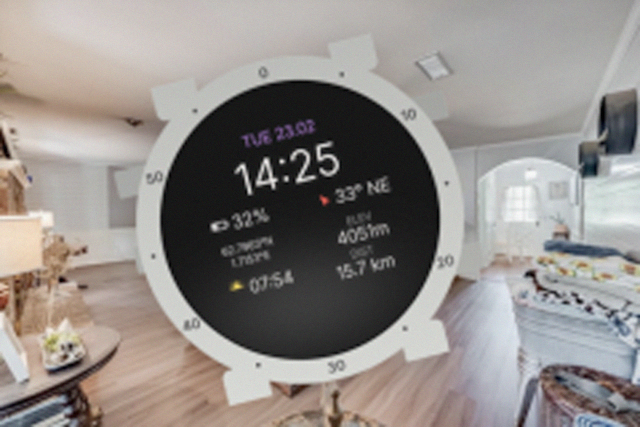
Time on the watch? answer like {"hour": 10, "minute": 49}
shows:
{"hour": 14, "minute": 25}
